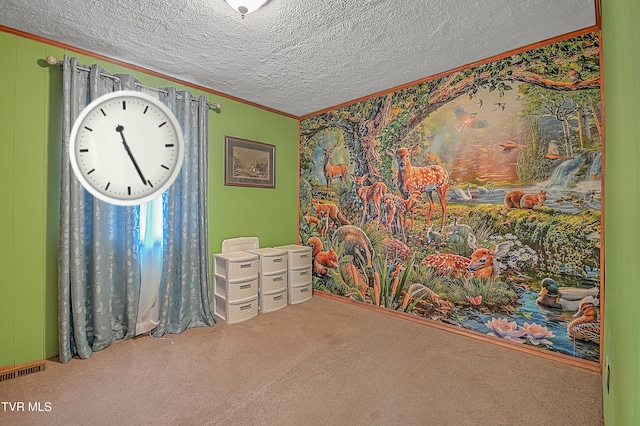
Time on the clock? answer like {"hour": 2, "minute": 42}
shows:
{"hour": 11, "minute": 26}
